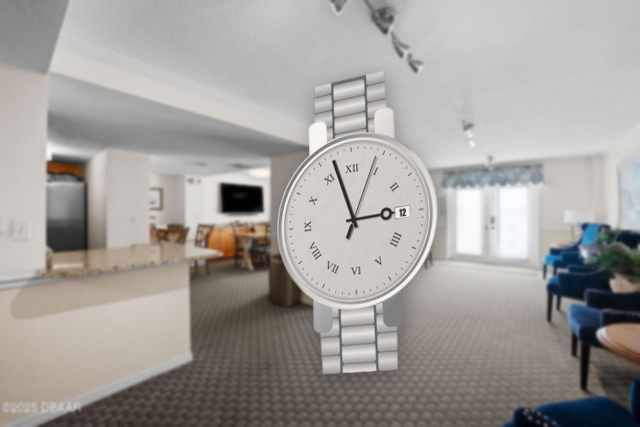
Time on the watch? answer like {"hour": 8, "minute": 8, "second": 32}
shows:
{"hour": 2, "minute": 57, "second": 4}
